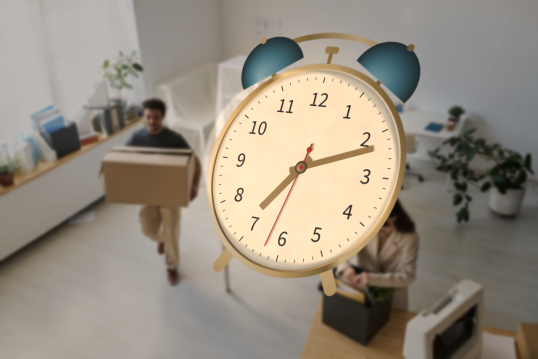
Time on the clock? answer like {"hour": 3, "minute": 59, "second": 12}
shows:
{"hour": 7, "minute": 11, "second": 32}
